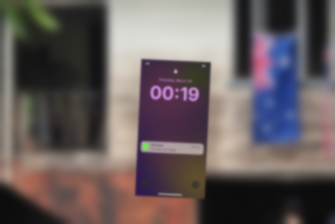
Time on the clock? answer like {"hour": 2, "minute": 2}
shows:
{"hour": 0, "minute": 19}
